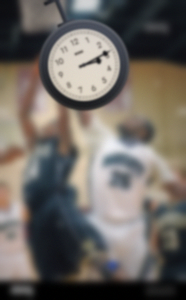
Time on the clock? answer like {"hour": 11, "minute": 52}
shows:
{"hour": 3, "minute": 14}
